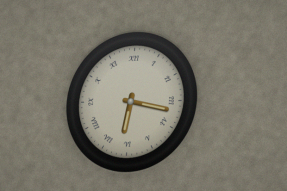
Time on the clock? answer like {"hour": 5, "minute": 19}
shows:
{"hour": 6, "minute": 17}
